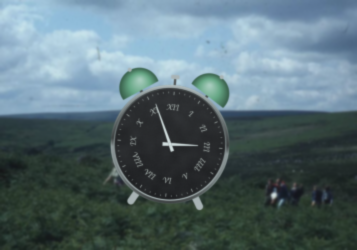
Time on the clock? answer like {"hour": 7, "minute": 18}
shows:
{"hour": 2, "minute": 56}
